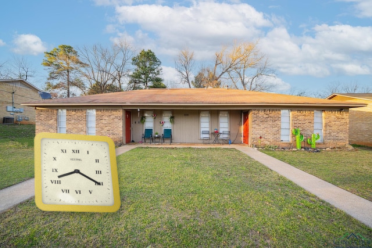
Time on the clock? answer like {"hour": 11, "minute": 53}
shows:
{"hour": 8, "minute": 20}
